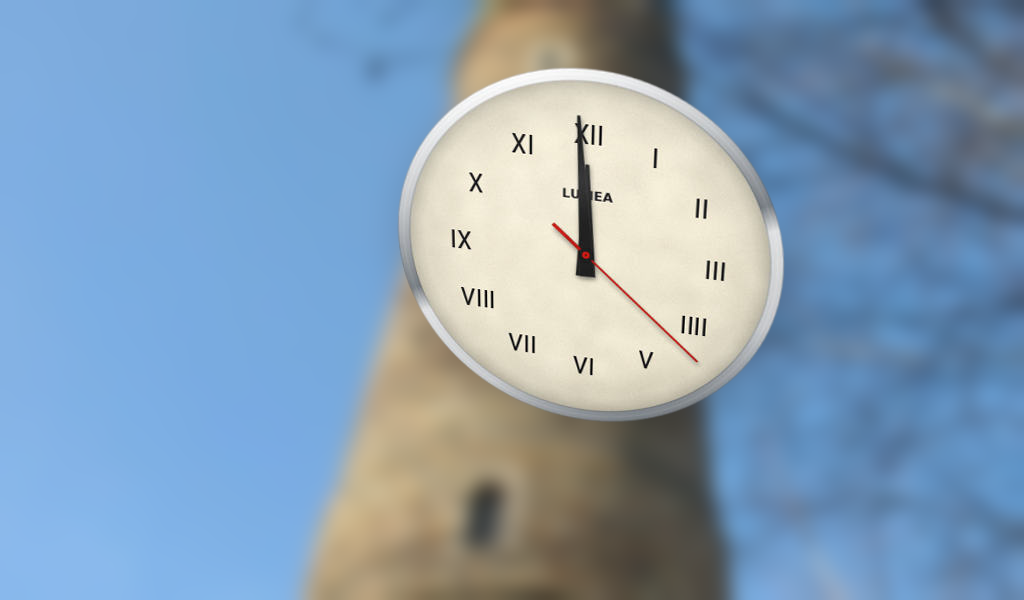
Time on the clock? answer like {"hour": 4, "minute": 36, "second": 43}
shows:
{"hour": 11, "minute": 59, "second": 22}
